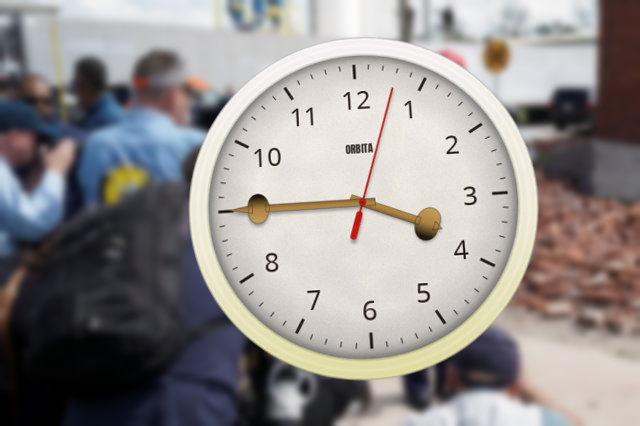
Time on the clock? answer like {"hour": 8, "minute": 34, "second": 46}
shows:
{"hour": 3, "minute": 45, "second": 3}
